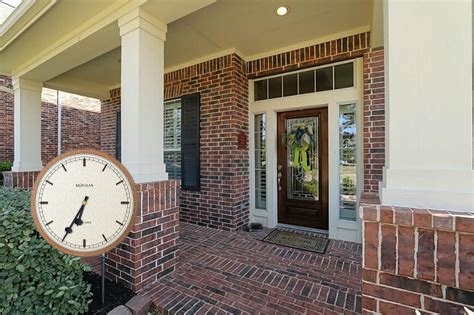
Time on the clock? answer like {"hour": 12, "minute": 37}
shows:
{"hour": 6, "minute": 35}
